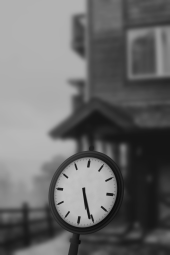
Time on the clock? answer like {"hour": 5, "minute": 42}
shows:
{"hour": 5, "minute": 26}
